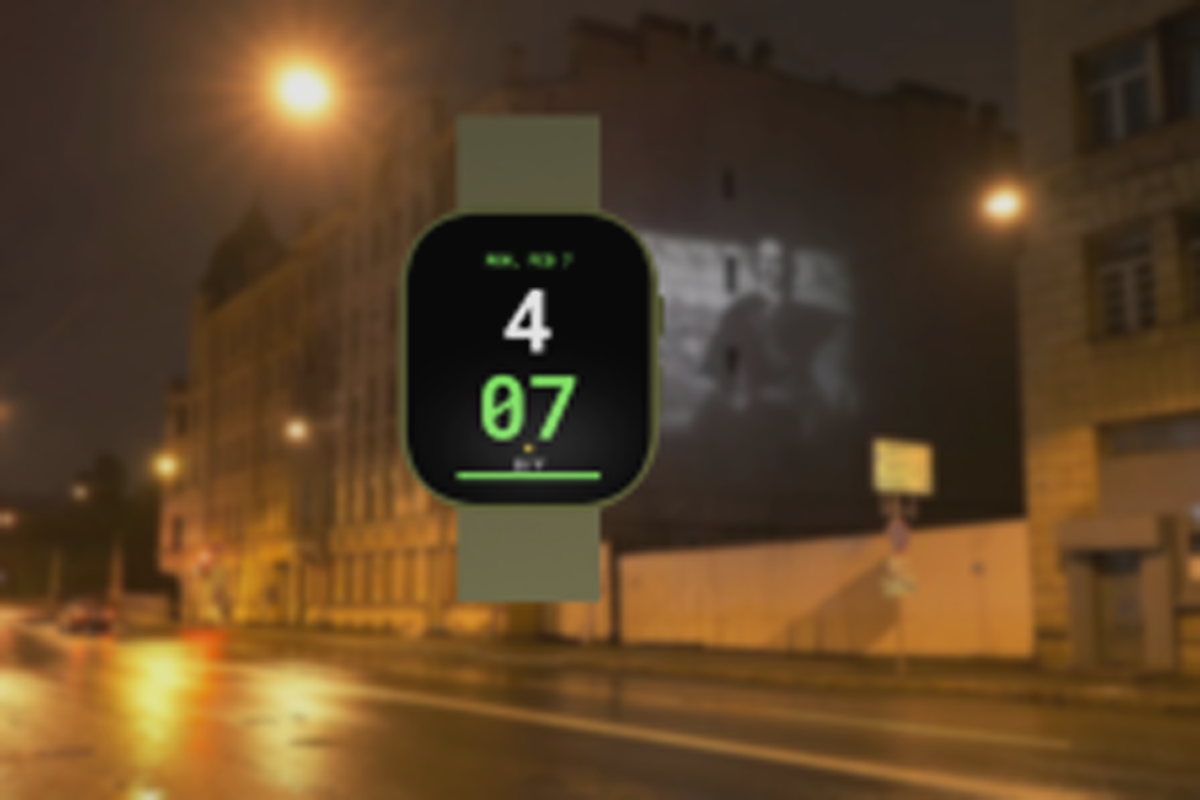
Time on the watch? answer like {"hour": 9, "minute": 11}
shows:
{"hour": 4, "minute": 7}
